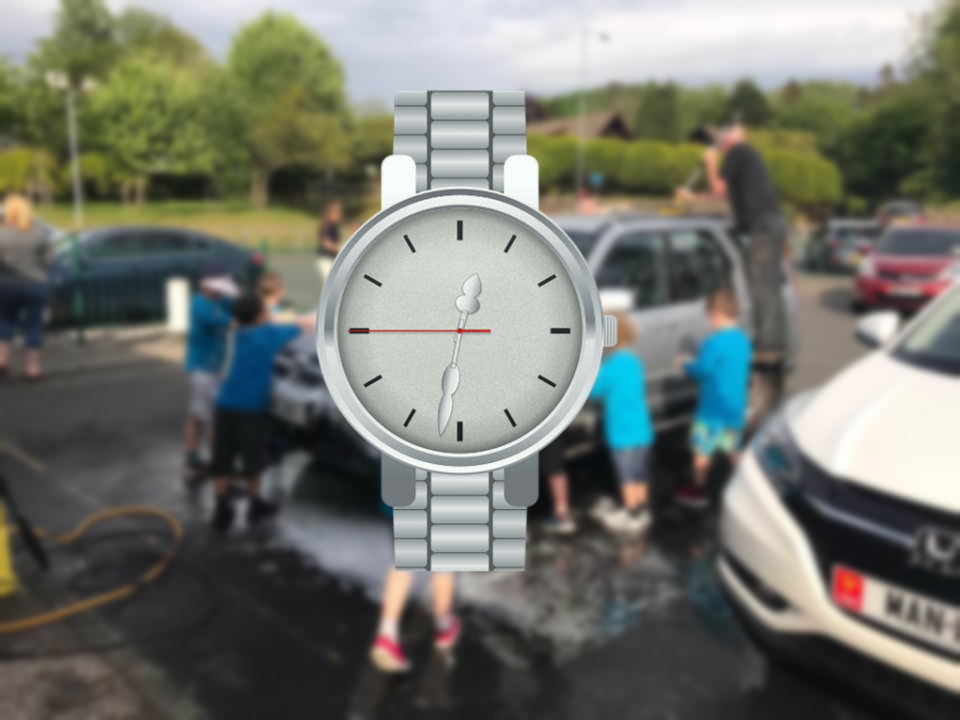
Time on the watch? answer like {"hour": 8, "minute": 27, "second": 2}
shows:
{"hour": 12, "minute": 31, "second": 45}
